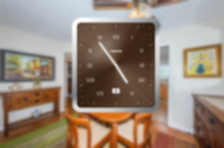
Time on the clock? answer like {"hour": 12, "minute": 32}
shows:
{"hour": 4, "minute": 54}
